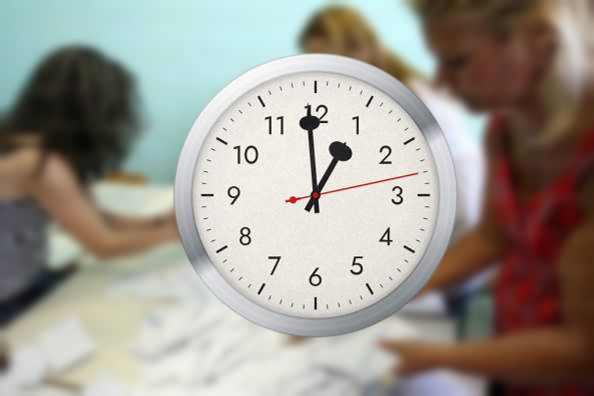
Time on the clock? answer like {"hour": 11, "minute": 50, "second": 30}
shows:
{"hour": 12, "minute": 59, "second": 13}
